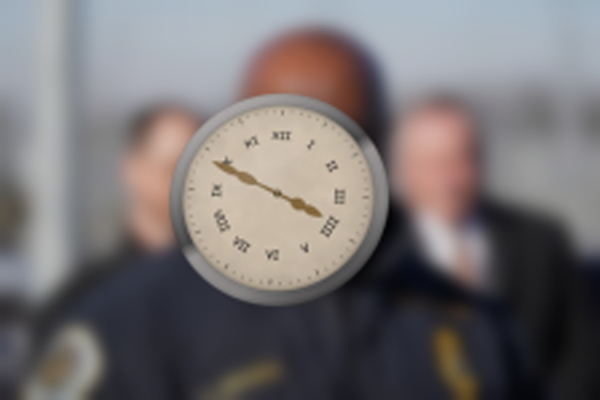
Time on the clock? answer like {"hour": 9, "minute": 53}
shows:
{"hour": 3, "minute": 49}
